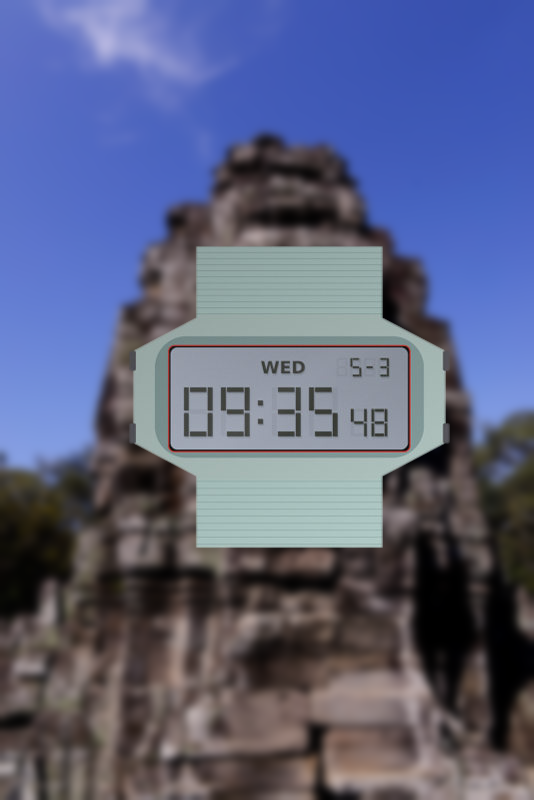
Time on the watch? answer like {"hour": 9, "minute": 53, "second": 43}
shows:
{"hour": 9, "minute": 35, "second": 48}
